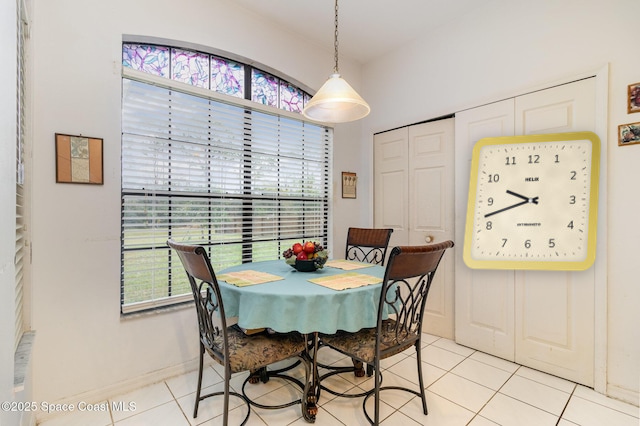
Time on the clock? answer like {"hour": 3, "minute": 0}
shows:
{"hour": 9, "minute": 42}
